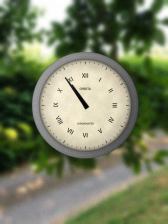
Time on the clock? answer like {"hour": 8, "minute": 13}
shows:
{"hour": 10, "minute": 54}
